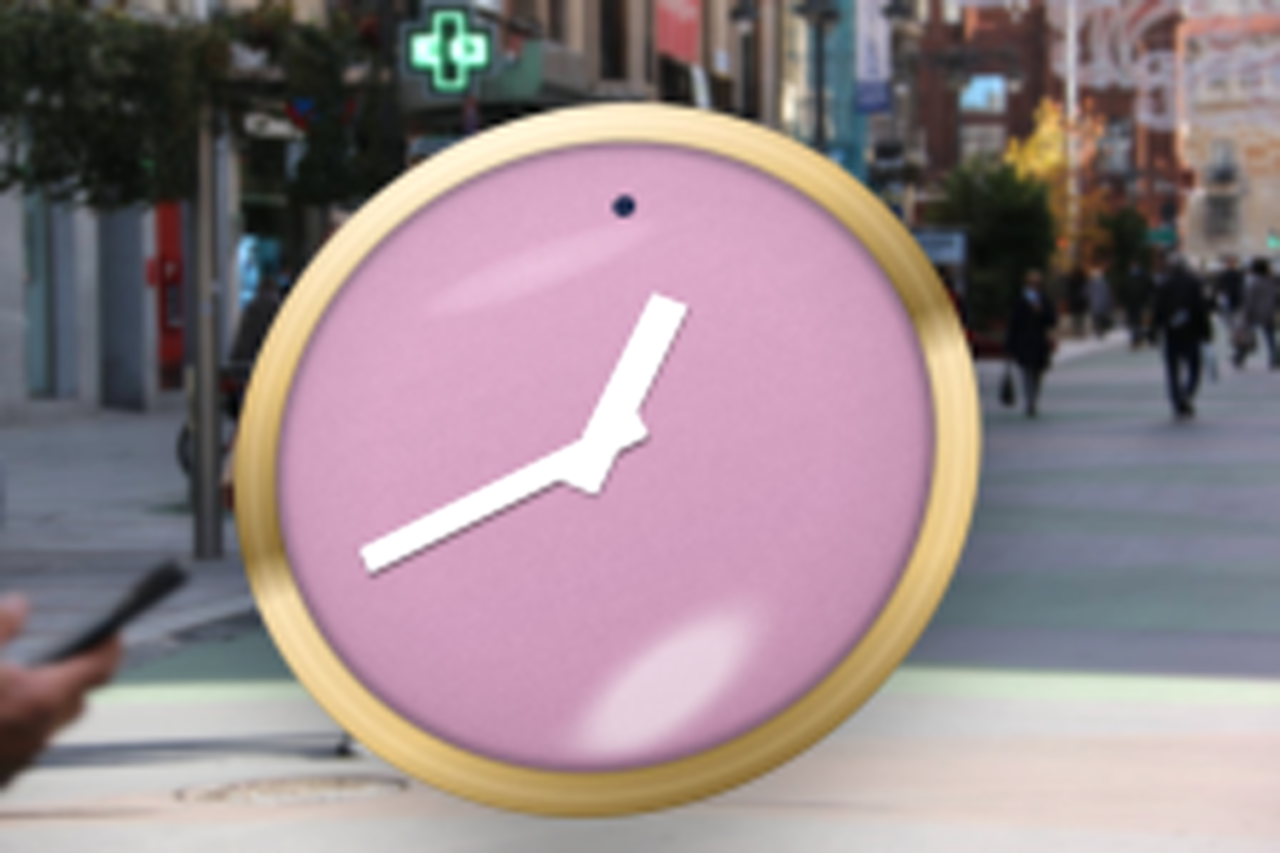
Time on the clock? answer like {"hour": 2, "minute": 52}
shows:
{"hour": 12, "minute": 40}
